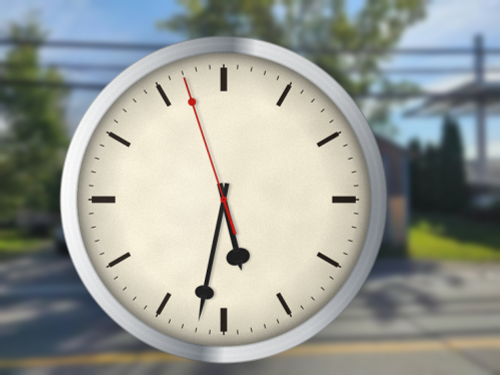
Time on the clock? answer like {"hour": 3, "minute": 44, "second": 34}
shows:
{"hour": 5, "minute": 31, "second": 57}
